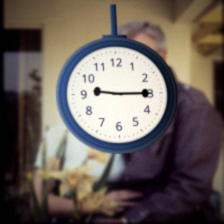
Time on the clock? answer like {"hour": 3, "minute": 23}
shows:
{"hour": 9, "minute": 15}
